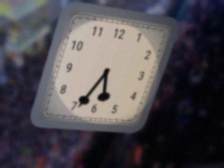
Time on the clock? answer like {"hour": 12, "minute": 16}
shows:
{"hour": 5, "minute": 34}
